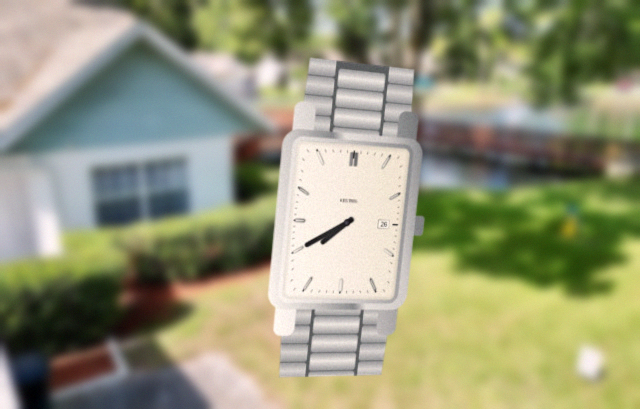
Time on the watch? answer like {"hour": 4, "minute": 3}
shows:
{"hour": 7, "minute": 40}
